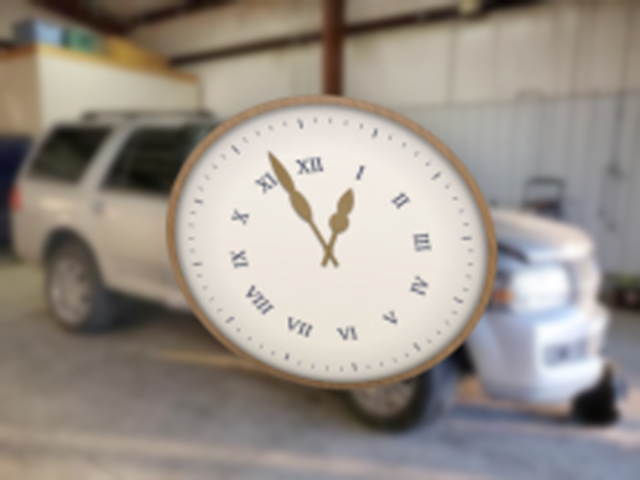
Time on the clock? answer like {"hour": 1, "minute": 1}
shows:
{"hour": 12, "minute": 57}
